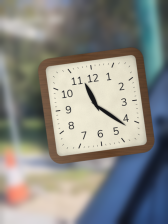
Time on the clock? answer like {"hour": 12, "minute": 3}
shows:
{"hour": 11, "minute": 22}
